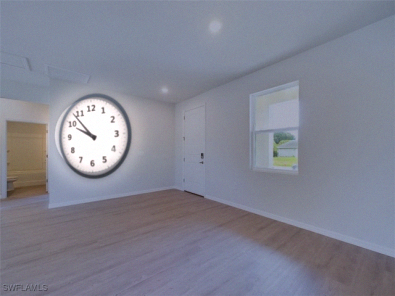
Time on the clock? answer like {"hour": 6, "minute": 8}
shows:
{"hour": 9, "minute": 53}
